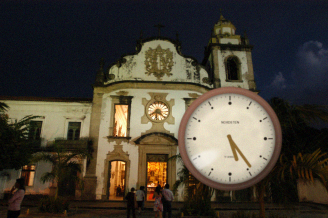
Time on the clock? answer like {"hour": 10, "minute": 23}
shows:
{"hour": 5, "minute": 24}
